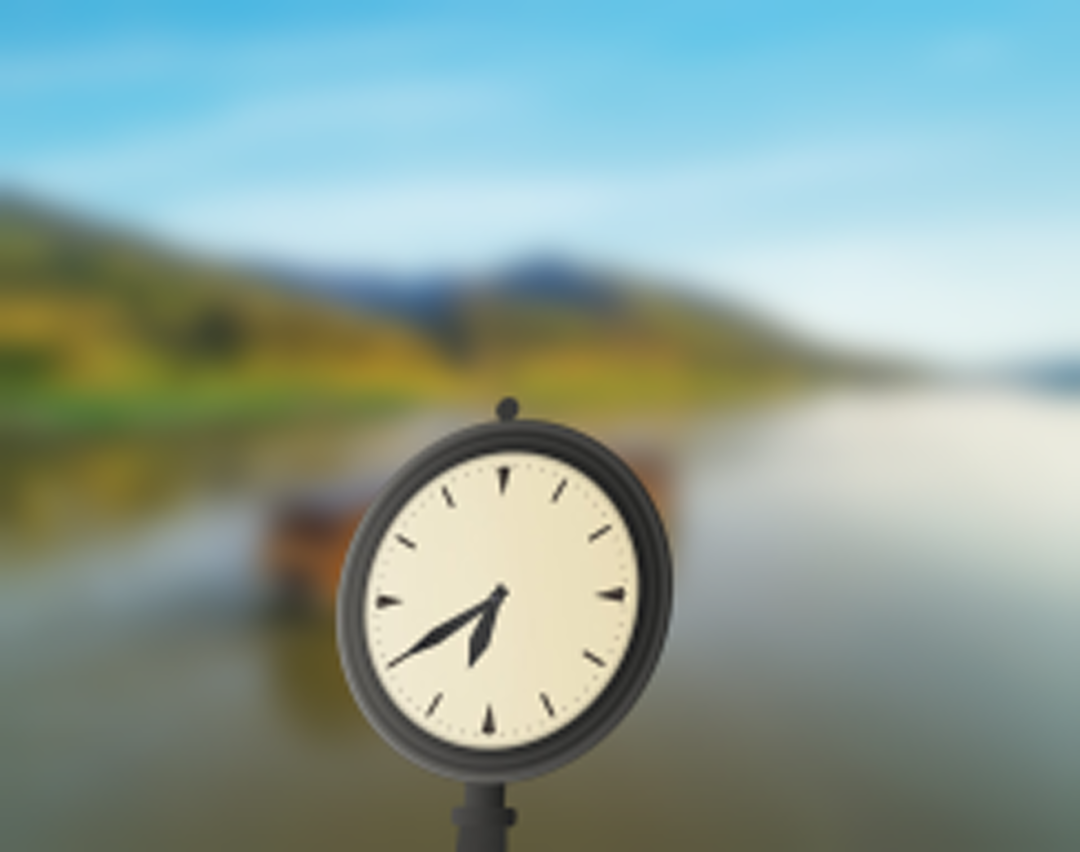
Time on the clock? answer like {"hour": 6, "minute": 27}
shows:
{"hour": 6, "minute": 40}
